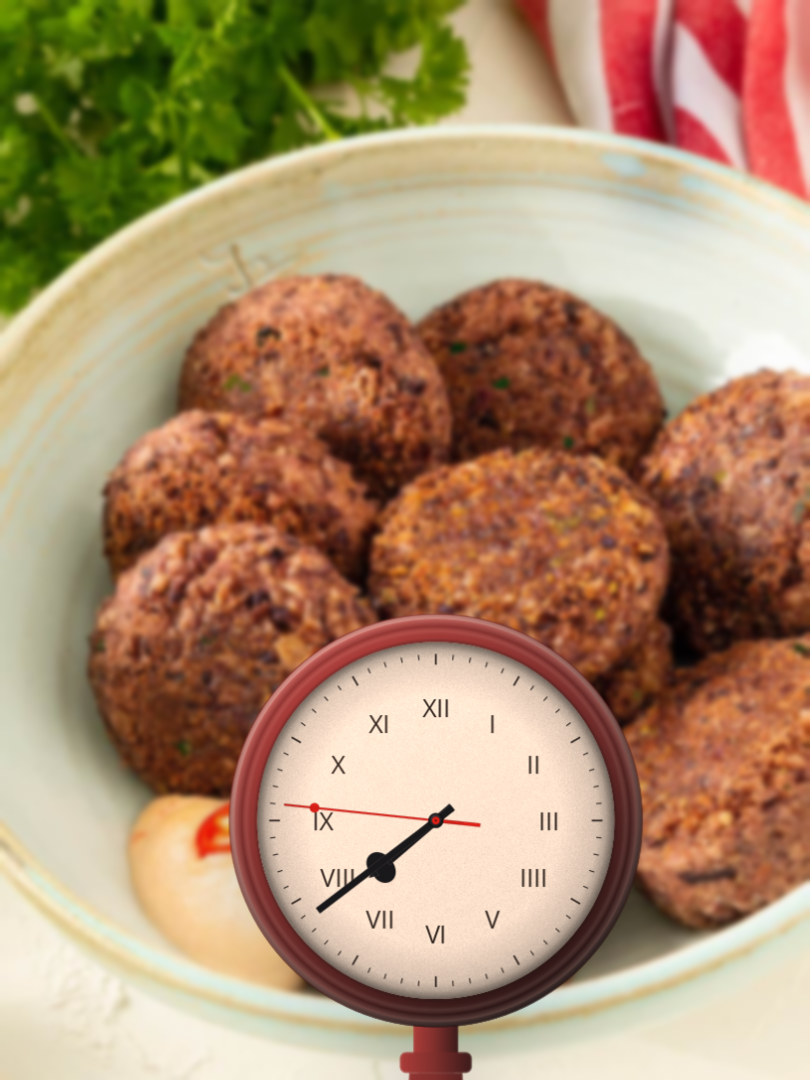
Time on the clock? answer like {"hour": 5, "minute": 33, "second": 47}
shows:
{"hour": 7, "minute": 38, "second": 46}
